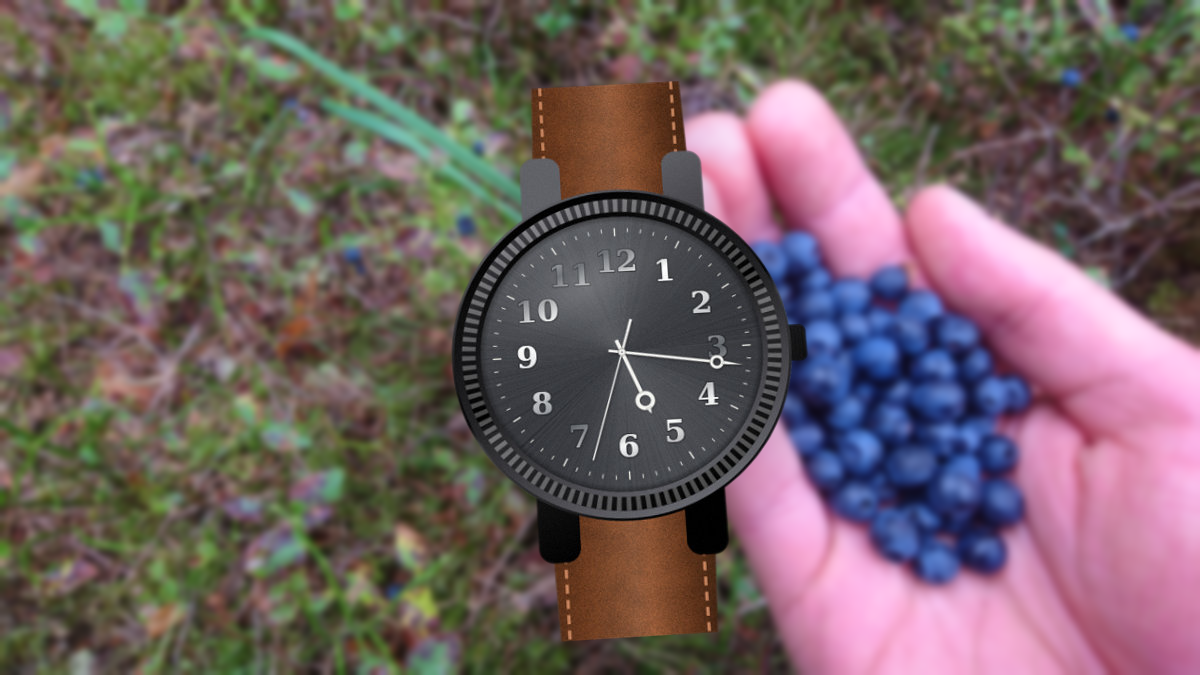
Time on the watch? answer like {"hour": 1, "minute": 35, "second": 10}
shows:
{"hour": 5, "minute": 16, "second": 33}
